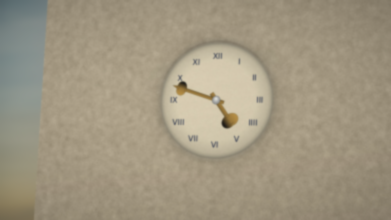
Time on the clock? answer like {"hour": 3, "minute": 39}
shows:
{"hour": 4, "minute": 48}
